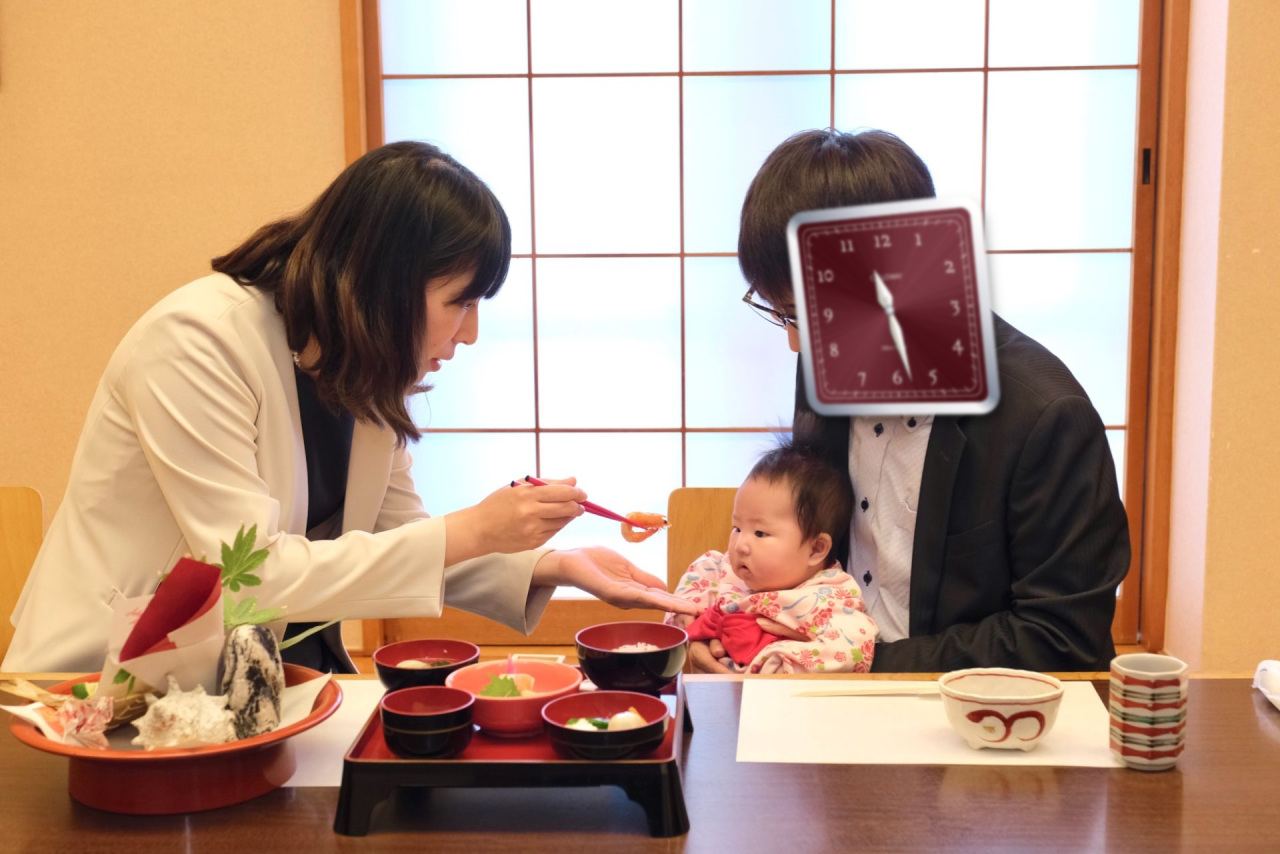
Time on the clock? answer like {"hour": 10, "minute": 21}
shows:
{"hour": 11, "minute": 28}
